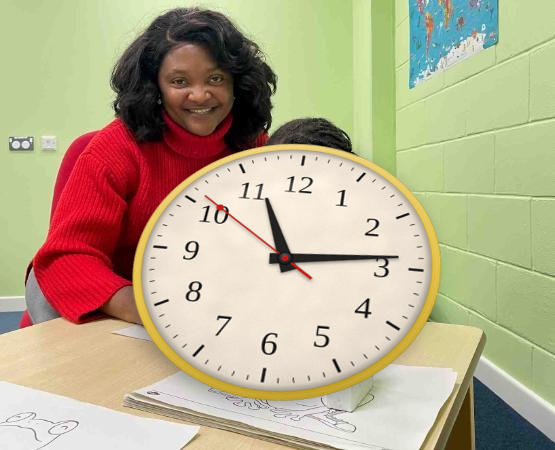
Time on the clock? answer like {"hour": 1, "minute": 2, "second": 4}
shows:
{"hour": 11, "minute": 13, "second": 51}
